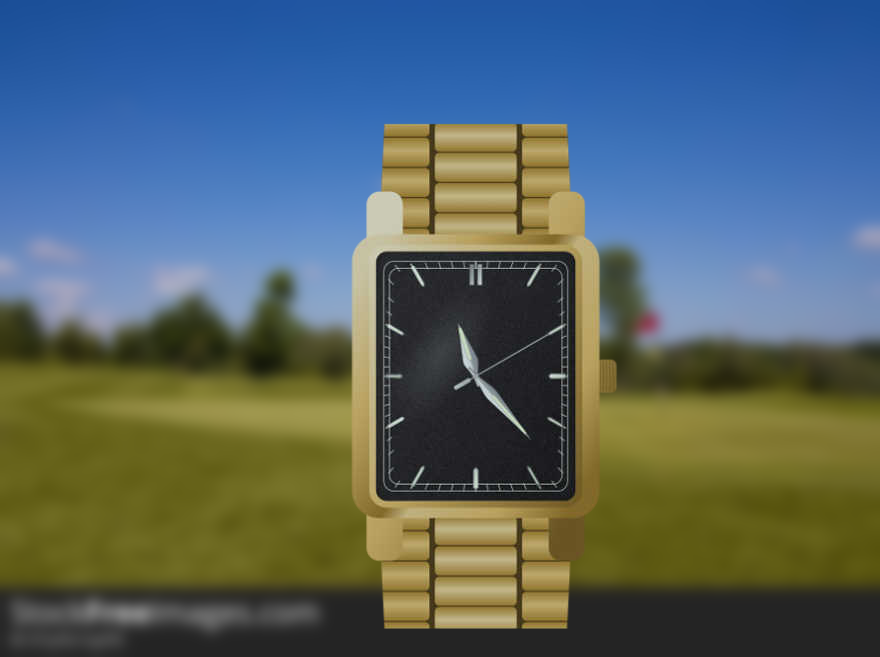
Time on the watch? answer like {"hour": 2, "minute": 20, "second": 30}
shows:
{"hour": 11, "minute": 23, "second": 10}
